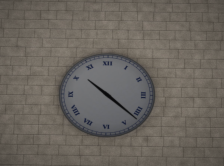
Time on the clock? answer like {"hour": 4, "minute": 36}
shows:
{"hour": 10, "minute": 22}
